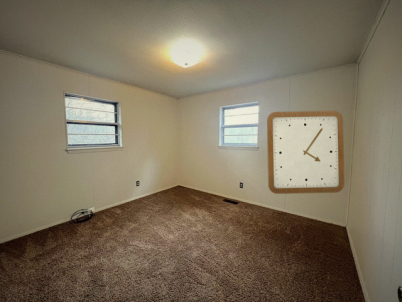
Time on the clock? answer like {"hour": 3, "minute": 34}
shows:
{"hour": 4, "minute": 6}
